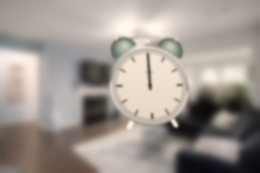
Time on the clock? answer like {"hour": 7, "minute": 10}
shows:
{"hour": 12, "minute": 0}
